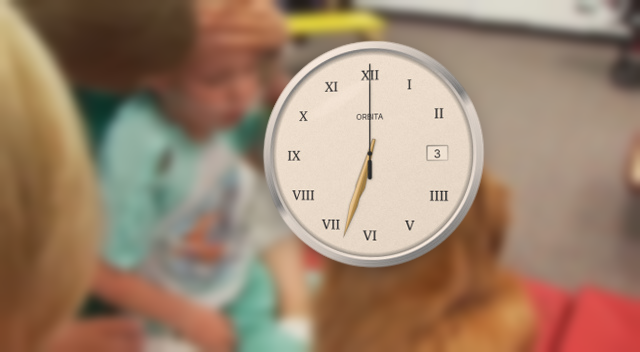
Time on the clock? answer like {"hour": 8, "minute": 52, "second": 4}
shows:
{"hour": 6, "minute": 33, "second": 0}
